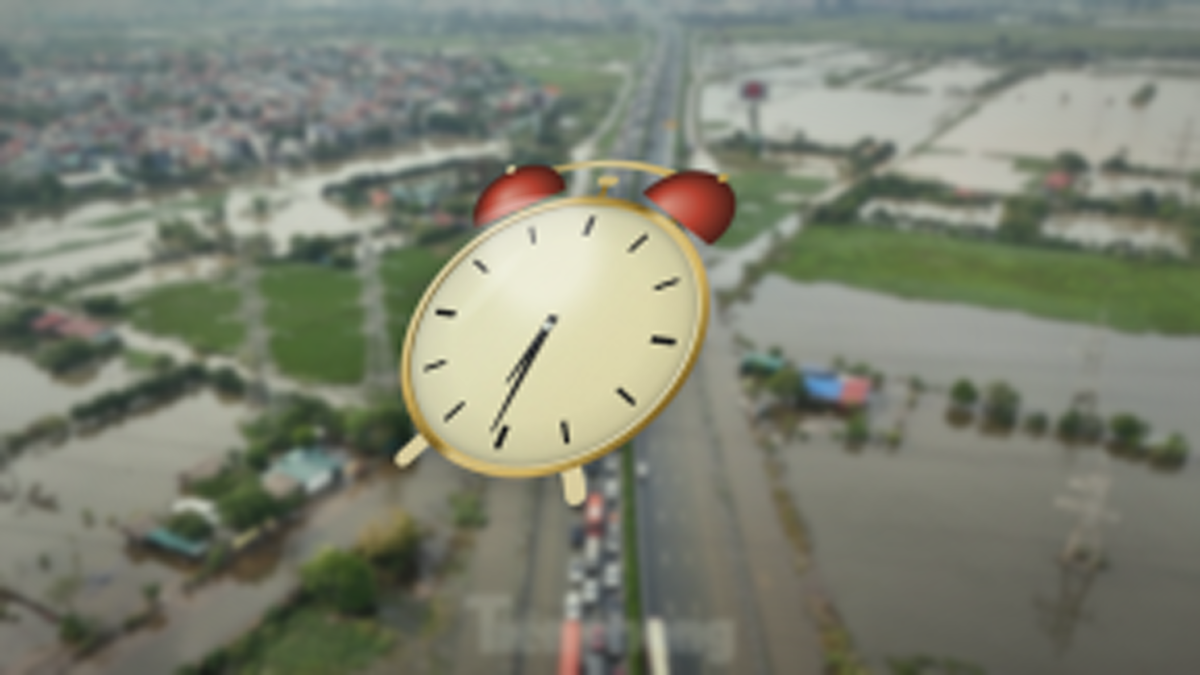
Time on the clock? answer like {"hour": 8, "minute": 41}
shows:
{"hour": 6, "minute": 31}
